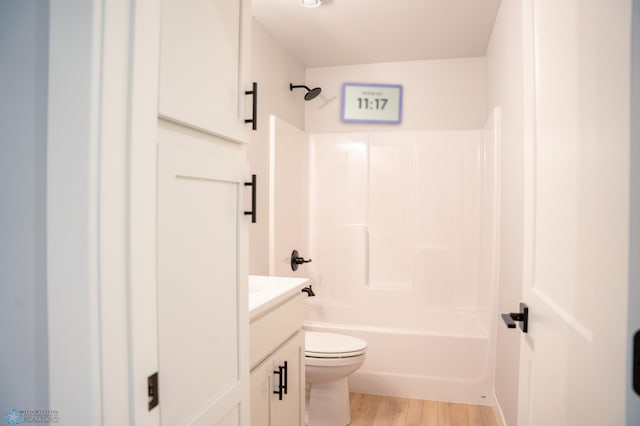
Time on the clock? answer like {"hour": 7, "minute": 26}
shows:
{"hour": 11, "minute": 17}
